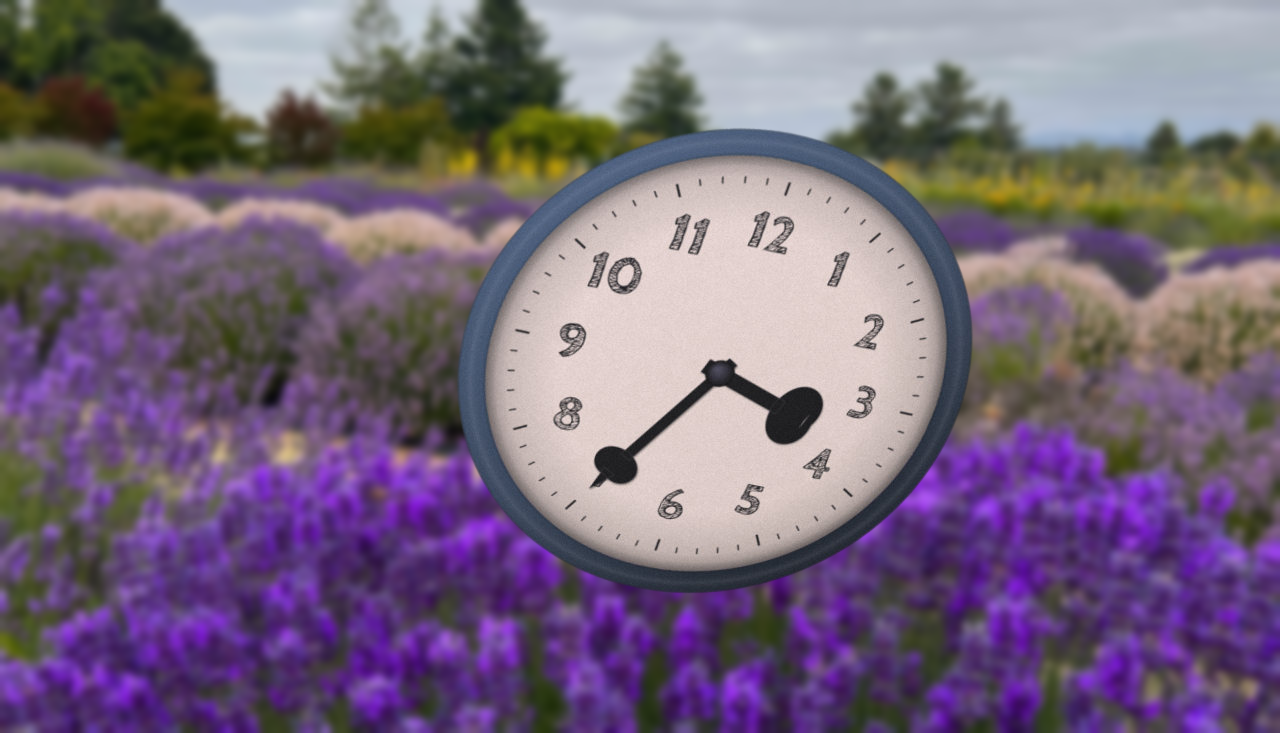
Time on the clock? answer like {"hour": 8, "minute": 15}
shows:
{"hour": 3, "minute": 35}
